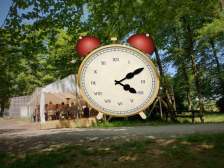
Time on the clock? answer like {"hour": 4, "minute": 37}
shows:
{"hour": 4, "minute": 10}
